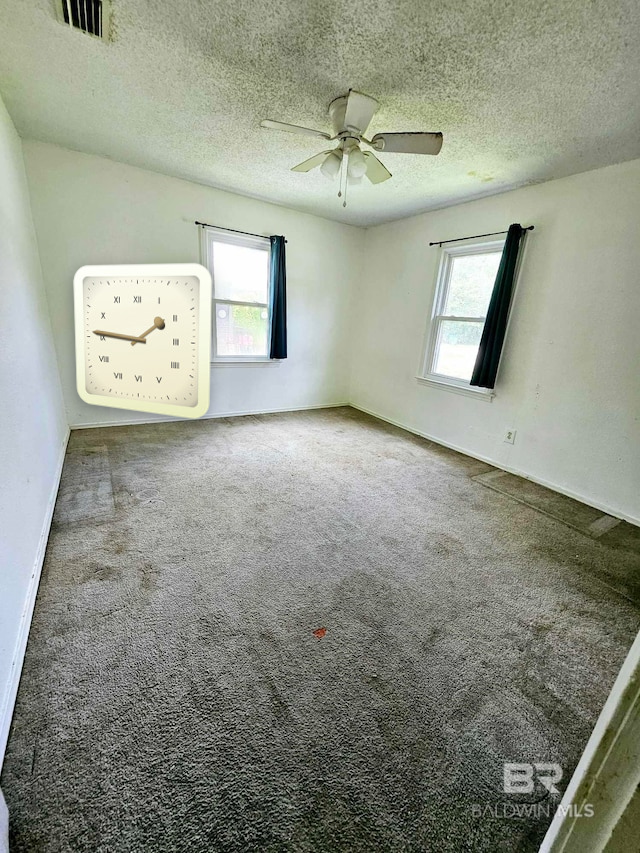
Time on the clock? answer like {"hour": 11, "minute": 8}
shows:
{"hour": 1, "minute": 46}
